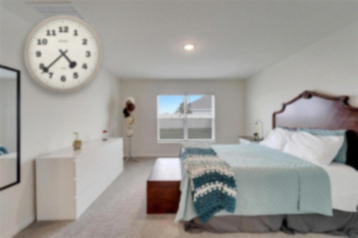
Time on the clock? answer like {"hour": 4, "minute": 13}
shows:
{"hour": 4, "minute": 38}
